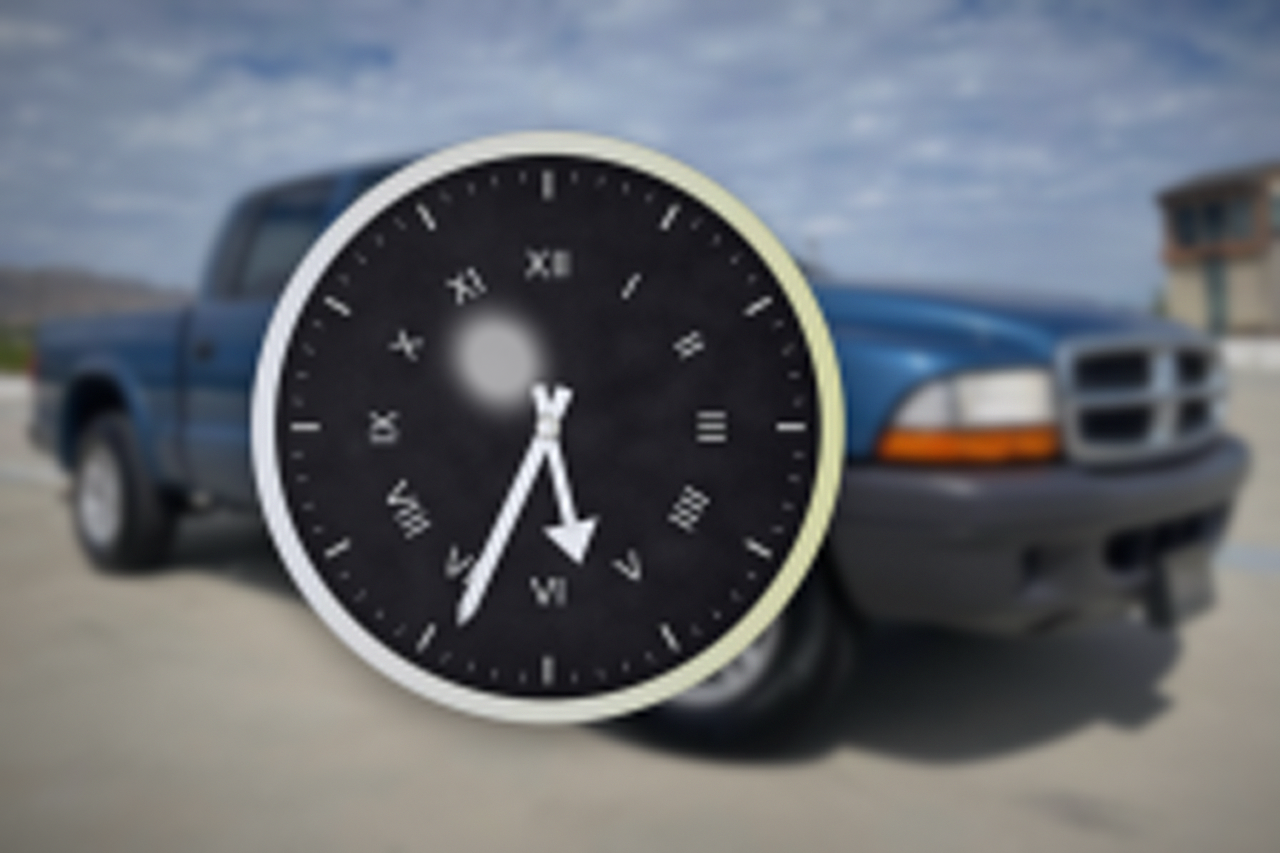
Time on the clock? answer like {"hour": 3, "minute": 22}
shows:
{"hour": 5, "minute": 34}
